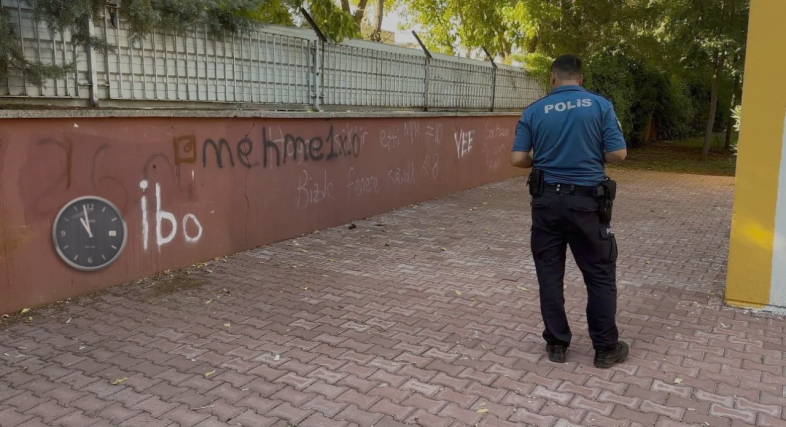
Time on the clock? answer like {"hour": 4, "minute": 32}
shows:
{"hour": 10, "minute": 58}
